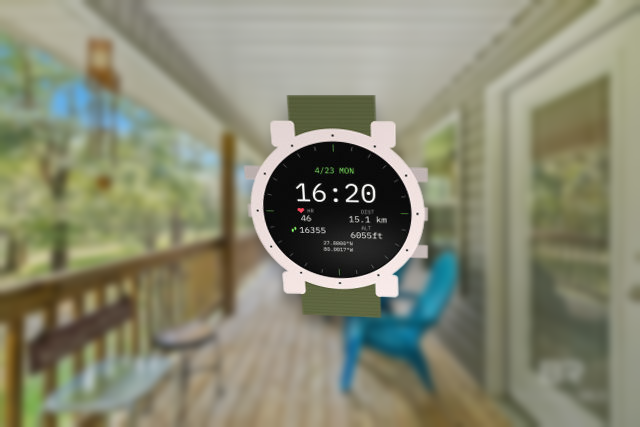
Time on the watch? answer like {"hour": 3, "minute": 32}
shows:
{"hour": 16, "minute": 20}
